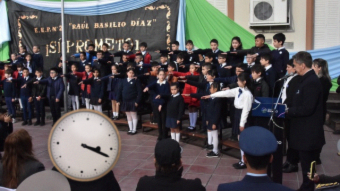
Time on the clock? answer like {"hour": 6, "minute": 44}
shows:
{"hour": 3, "minute": 18}
